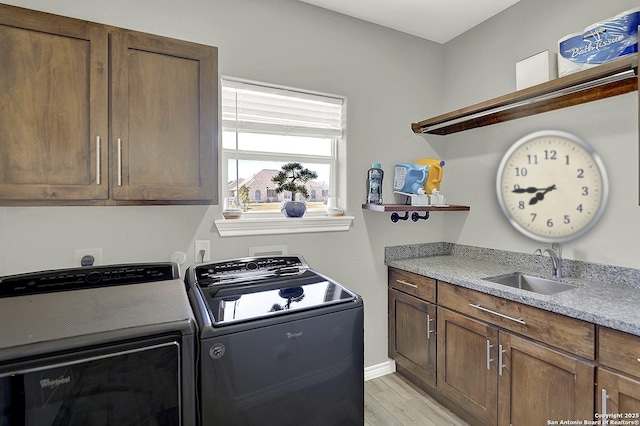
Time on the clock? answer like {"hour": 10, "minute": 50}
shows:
{"hour": 7, "minute": 44}
